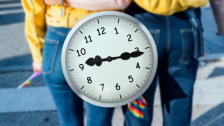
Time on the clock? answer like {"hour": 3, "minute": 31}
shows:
{"hour": 9, "minute": 16}
